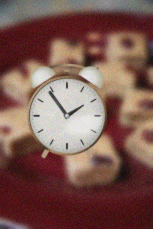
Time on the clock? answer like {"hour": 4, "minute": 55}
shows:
{"hour": 1, "minute": 54}
